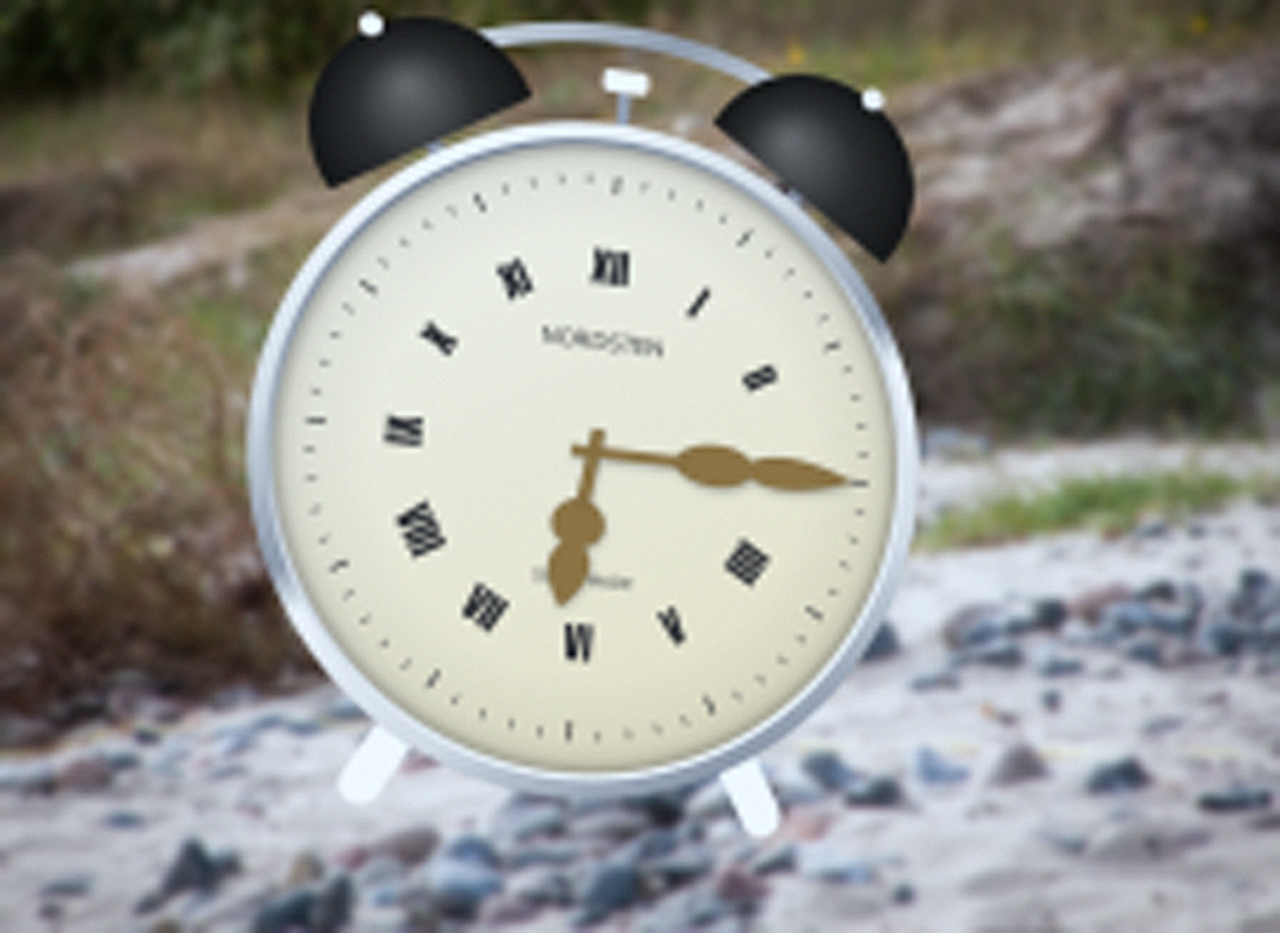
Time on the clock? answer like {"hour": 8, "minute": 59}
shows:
{"hour": 6, "minute": 15}
